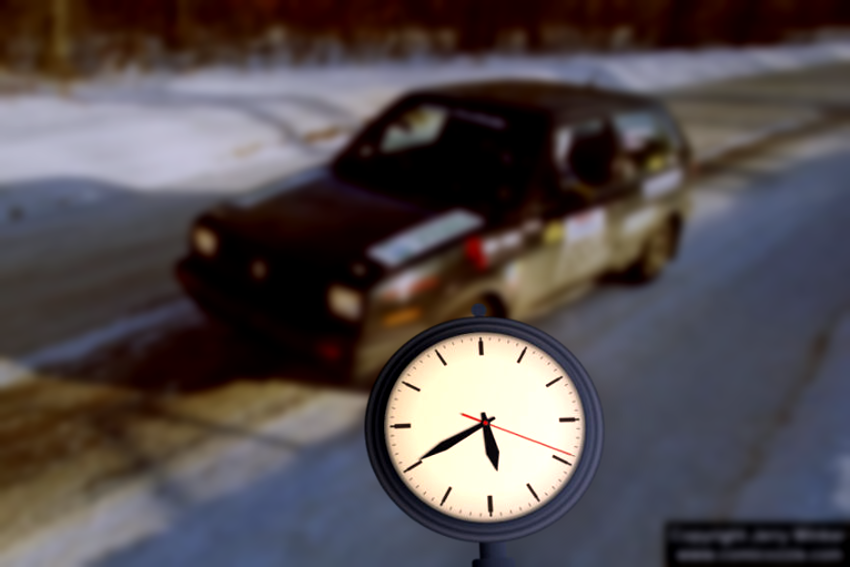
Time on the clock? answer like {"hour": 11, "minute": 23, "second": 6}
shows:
{"hour": 5, "minute": 40, "second": 19}
